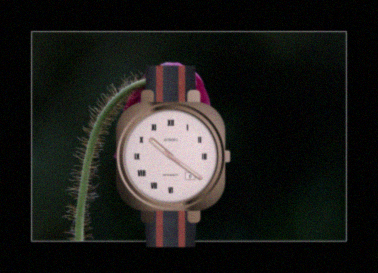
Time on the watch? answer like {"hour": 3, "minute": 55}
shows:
{"hour": 10, "minute": 21}
